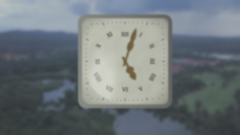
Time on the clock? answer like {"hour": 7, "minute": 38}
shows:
{"hour": 5, "minute": 3}
